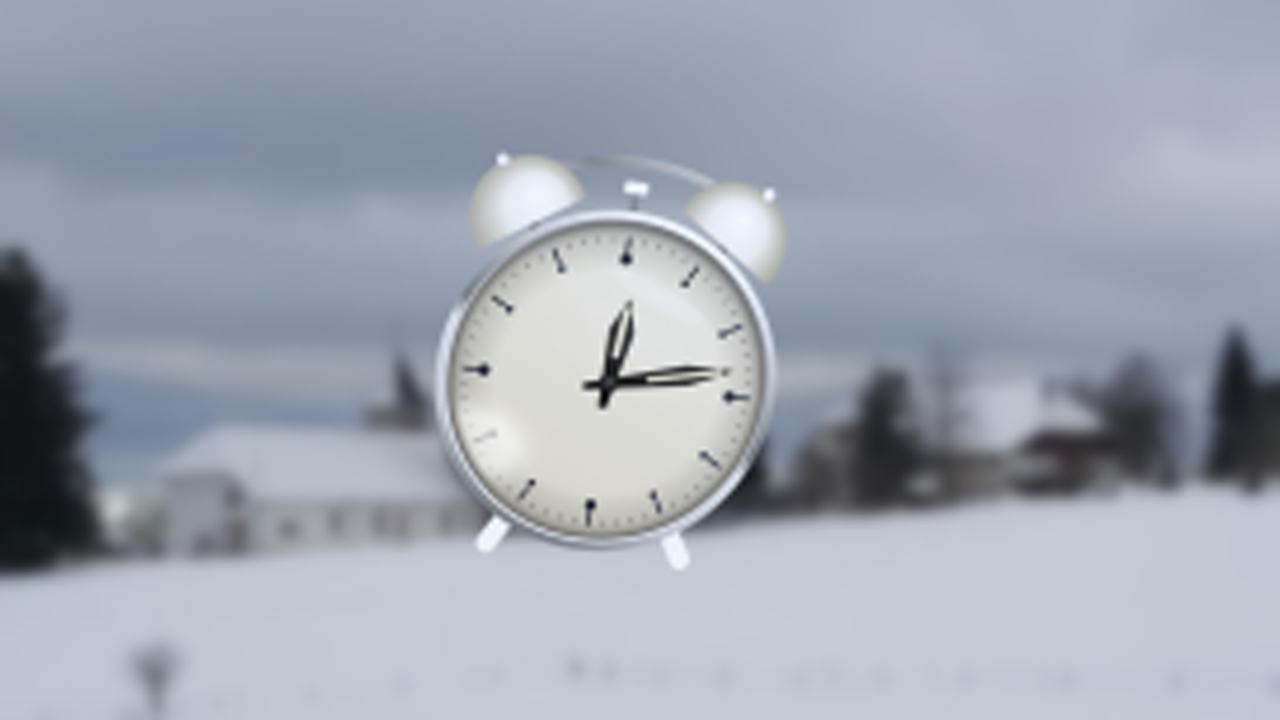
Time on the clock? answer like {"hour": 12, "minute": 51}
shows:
{"hour": 12, "minute": 13}
